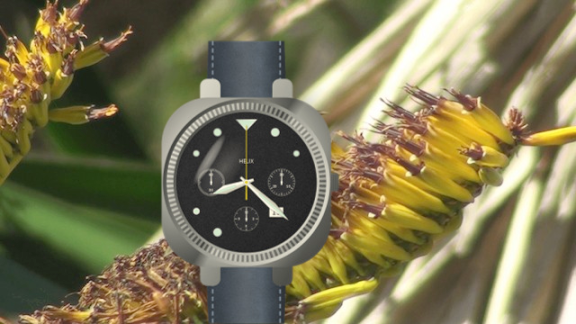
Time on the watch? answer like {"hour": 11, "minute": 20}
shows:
{"hour": 8, "minute": 22}
